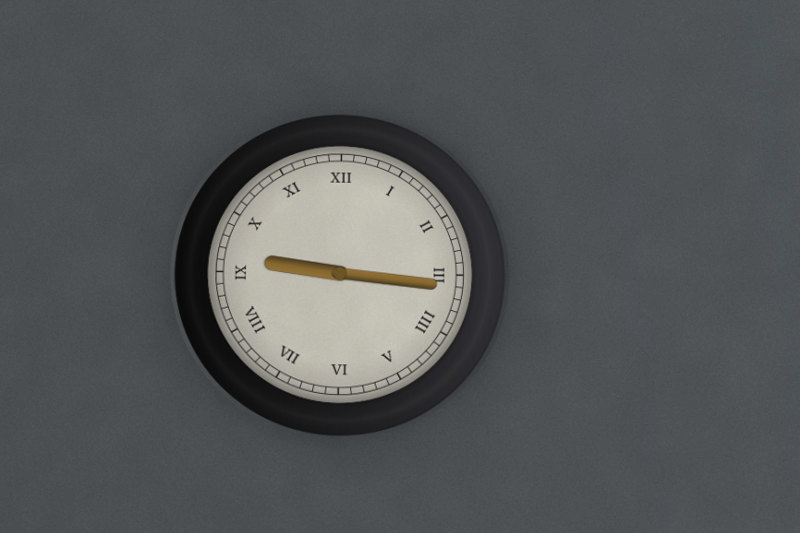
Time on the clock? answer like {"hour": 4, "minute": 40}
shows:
{"hour": 9, "minute": 16}
